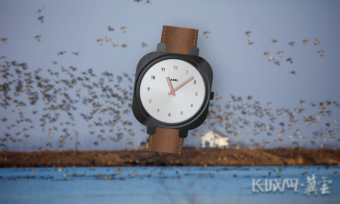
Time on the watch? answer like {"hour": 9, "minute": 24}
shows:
{"hour": 11, "minute": 8}
